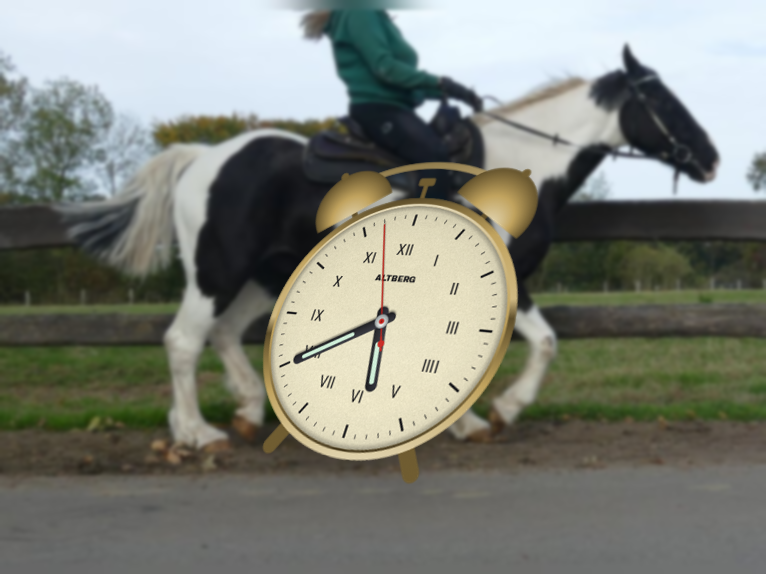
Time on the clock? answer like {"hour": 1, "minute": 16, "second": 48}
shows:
{"hour": 5, "minute": 39, "second": 57}
